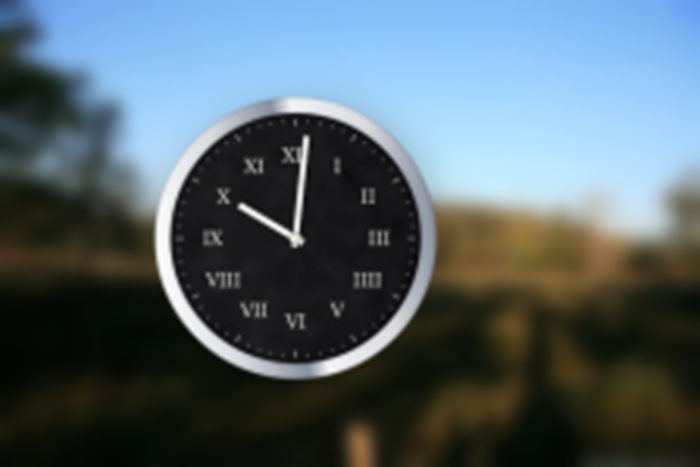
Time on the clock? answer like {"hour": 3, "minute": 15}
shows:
{"hour": 10, "minute": 1}
